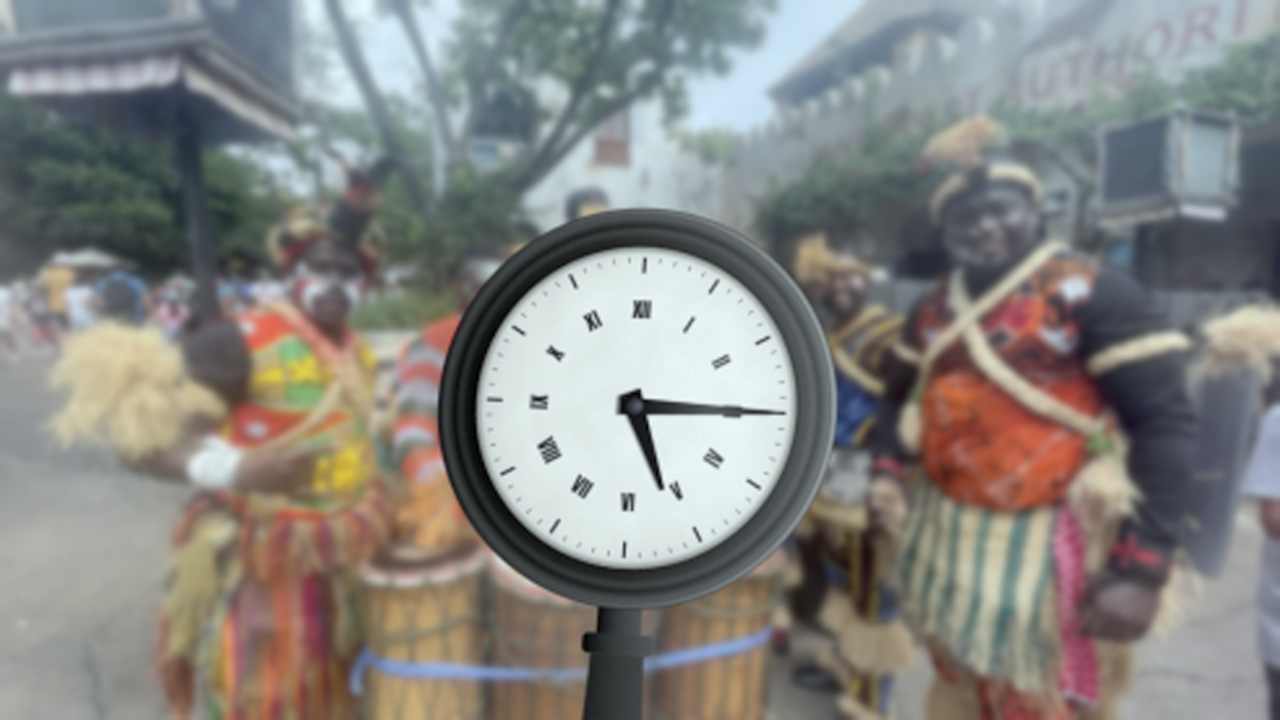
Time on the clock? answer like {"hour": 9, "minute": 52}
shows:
{"hour": 5, "minute": 15}
